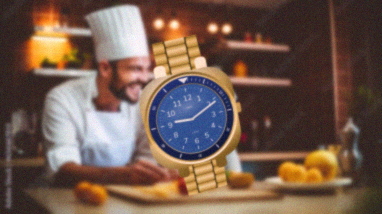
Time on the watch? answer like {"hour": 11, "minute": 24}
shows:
{"hour": 9, "minute": 11}
